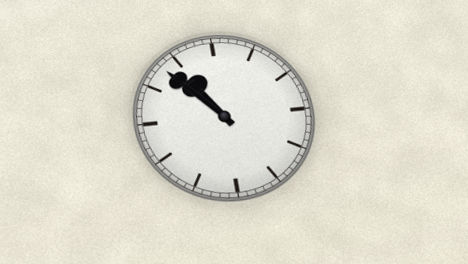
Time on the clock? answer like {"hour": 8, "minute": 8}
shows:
{"hour": 10, "minute": 53}
